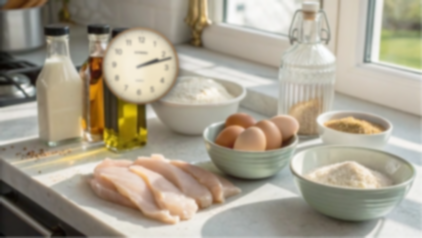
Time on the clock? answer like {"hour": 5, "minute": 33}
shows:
{"hour": 2, "minute": 12}
